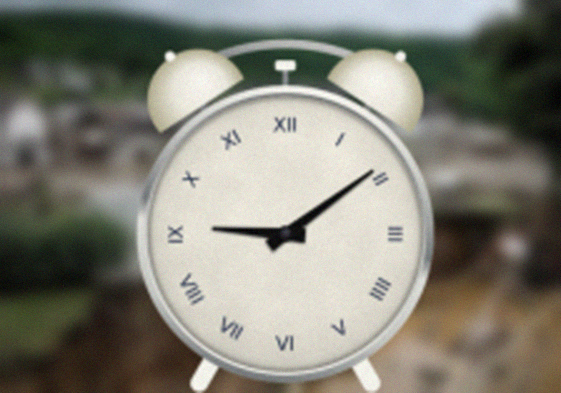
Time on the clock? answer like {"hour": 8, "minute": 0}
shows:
{"hour": 9, "minute": 9}
